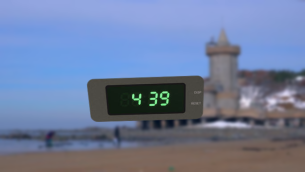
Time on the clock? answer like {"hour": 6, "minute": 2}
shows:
{"hour": 4, "minute": 39}
